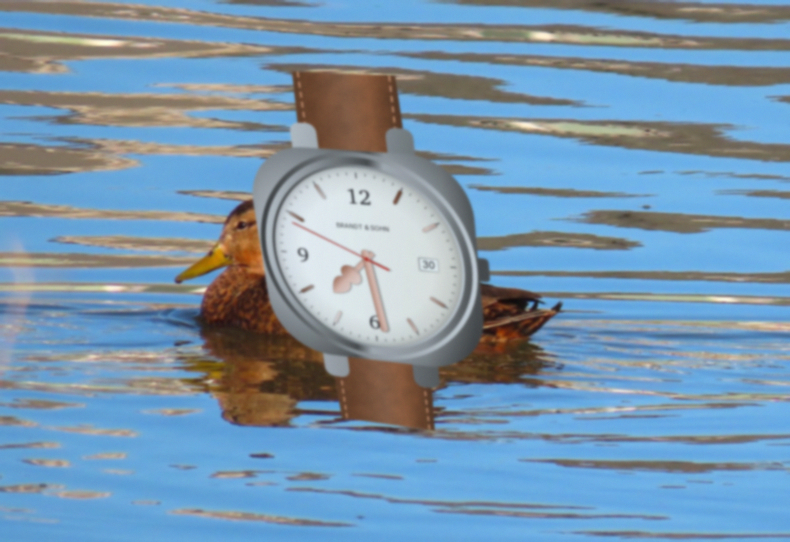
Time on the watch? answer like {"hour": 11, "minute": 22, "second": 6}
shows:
{"hour": 7, "minute": 28, "second": 49}
